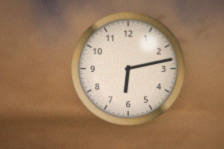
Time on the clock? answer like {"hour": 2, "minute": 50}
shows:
{"hour": 6, "minute": 13}
